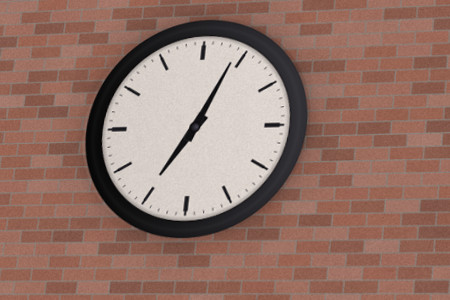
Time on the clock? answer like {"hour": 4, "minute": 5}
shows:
{"hour": 7, "minute": 4}
